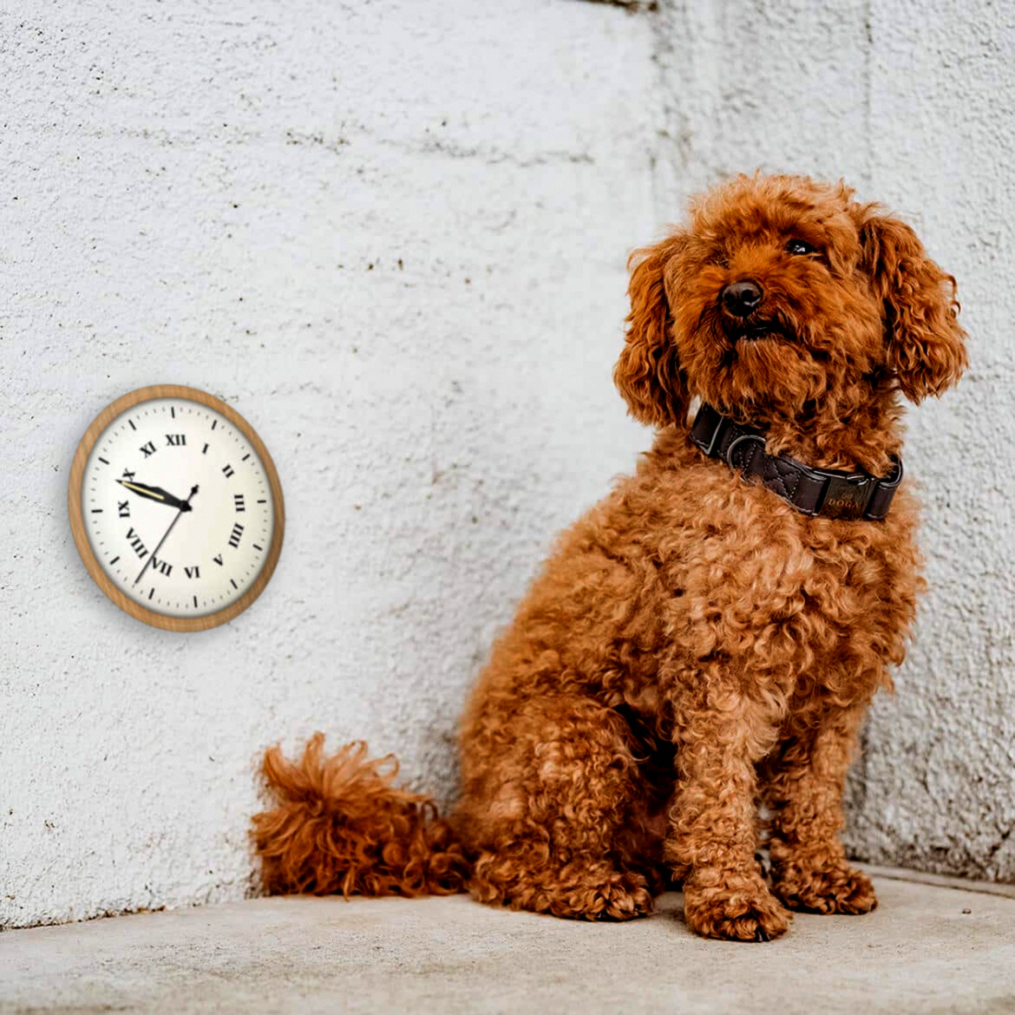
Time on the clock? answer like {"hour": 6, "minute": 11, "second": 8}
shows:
{"hour": 9, "minute": 48, "second": 37}
